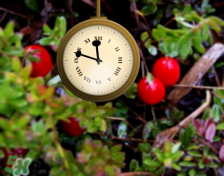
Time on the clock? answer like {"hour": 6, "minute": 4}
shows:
{"hour": 11, "minute": 48}
